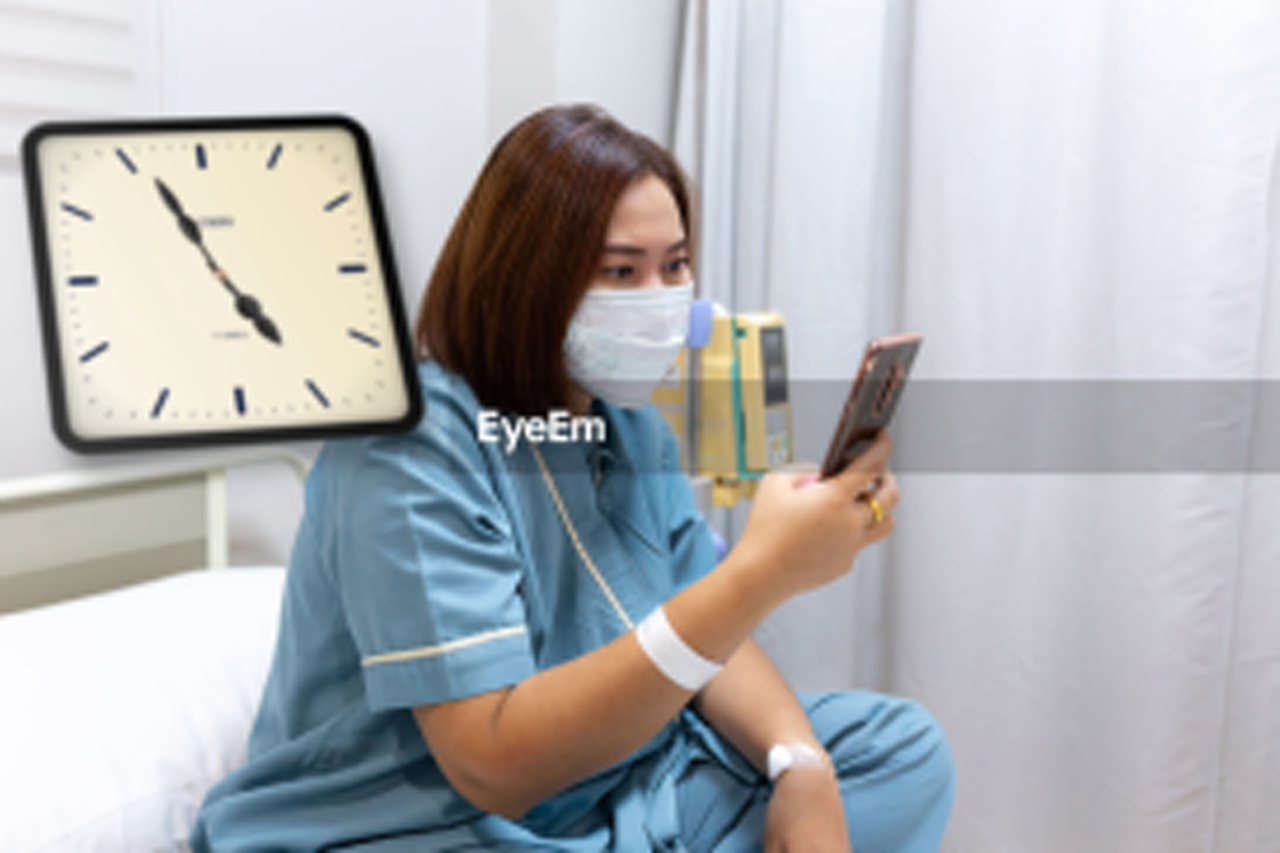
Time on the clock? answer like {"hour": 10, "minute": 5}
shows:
{"hour": 4, "minute": 56}
